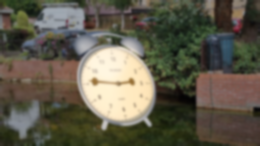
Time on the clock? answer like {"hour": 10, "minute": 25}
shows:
{"hour": 2, "minute": 46}
